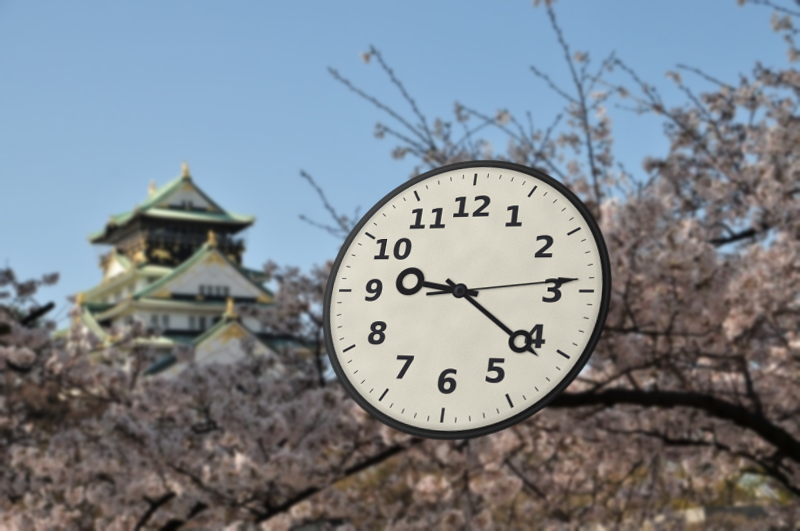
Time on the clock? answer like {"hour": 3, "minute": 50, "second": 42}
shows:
{"hour": 9, "minute": 21, "second": 14}
